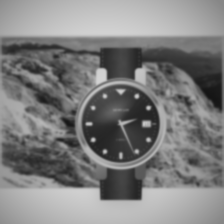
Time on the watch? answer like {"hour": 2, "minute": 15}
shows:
{"hour": 2, "minute": 26}
